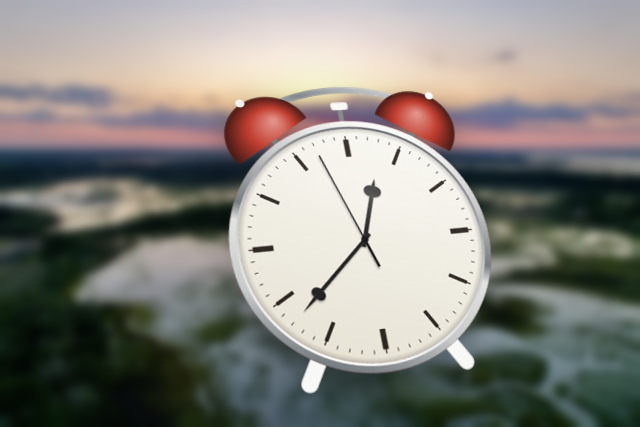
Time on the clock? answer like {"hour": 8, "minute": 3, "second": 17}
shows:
{"hour": 12, "minute": 37, "second": 57}
